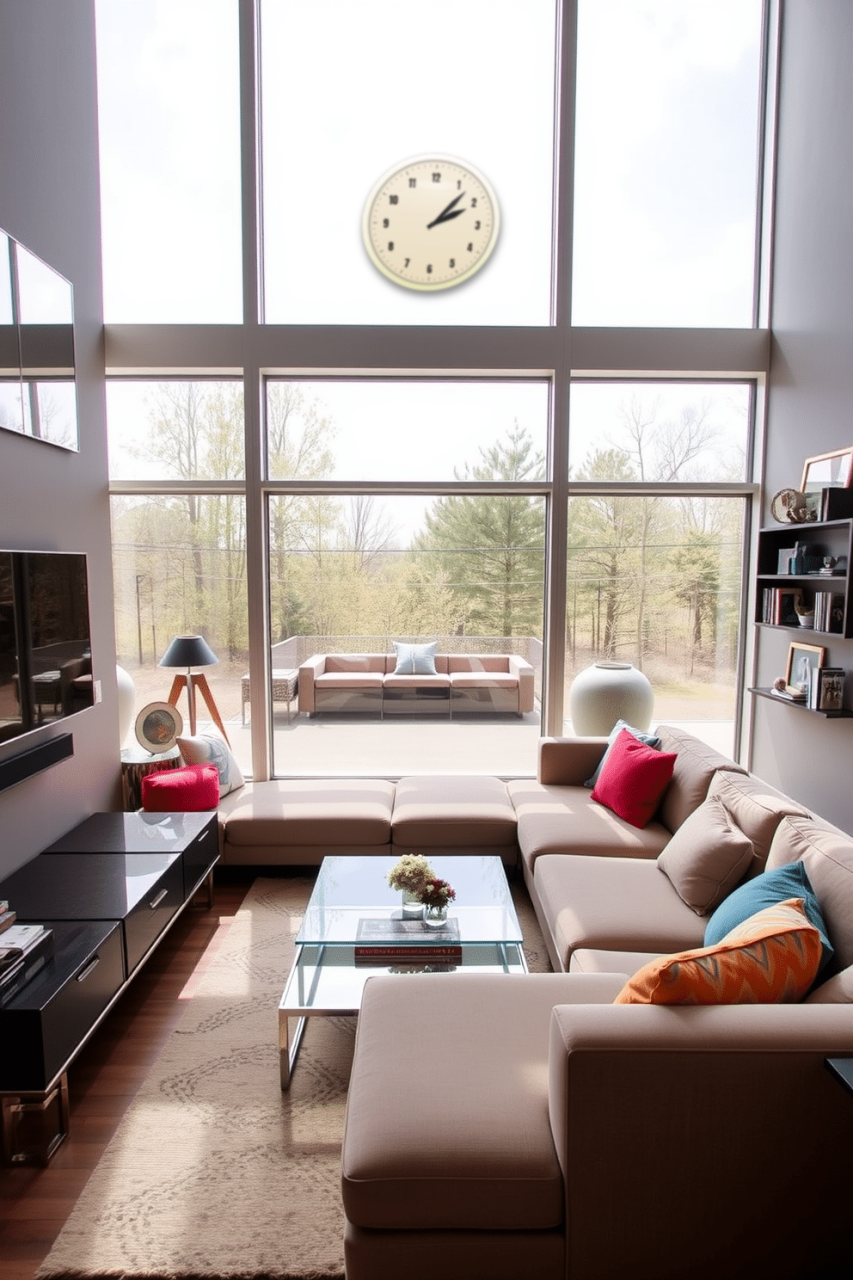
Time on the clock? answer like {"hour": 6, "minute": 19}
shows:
{"hour": 2, "minute": 7}
